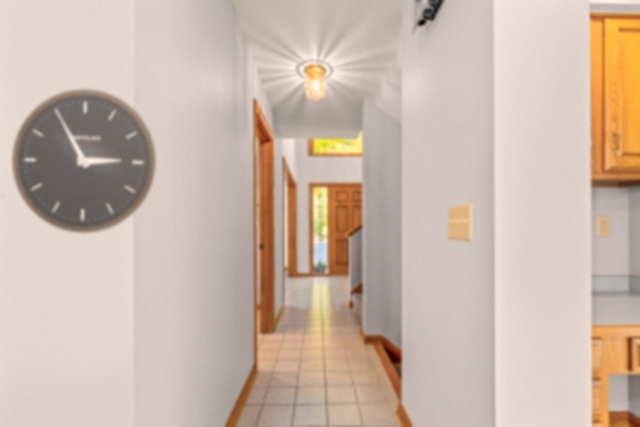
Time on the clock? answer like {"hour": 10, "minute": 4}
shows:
{"hour": 2, "minute": 55}
